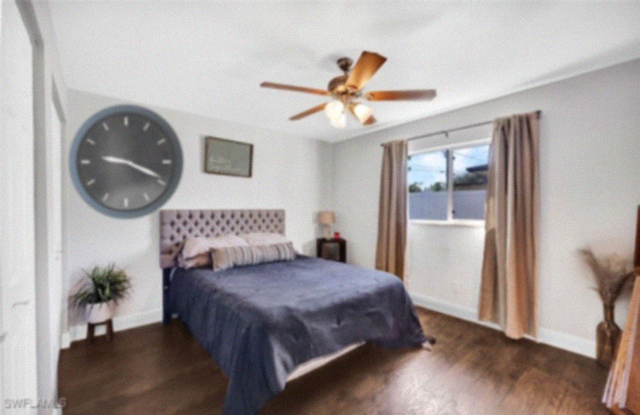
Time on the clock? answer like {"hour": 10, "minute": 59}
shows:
{"hour": 9, "minute": 19}
